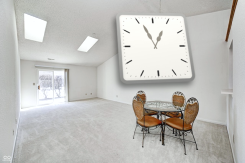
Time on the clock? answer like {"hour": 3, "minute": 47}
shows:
{"hour": 12, "minute": 56}
